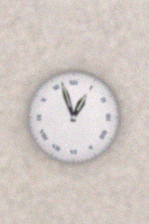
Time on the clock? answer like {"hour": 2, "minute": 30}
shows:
{"hour": 12, "minute": 57}
